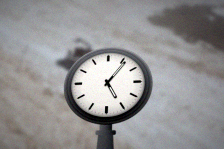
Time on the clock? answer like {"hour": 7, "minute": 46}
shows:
{"hour": 5, "minute": 6}
